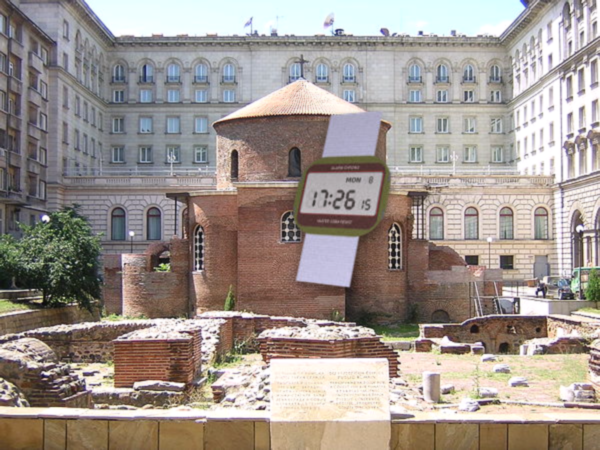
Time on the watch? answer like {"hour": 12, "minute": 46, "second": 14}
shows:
{"hour": 17, "minute": 26, "second": 15}
